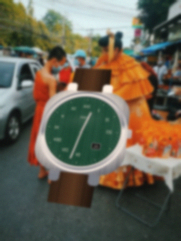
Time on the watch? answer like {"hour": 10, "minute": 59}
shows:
{"hour": 12, "minute": 32}
